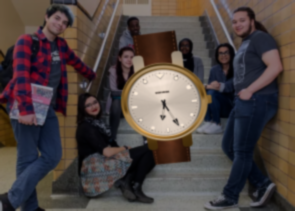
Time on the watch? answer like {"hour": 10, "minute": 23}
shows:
{"hour": 6, "minute": 26}
